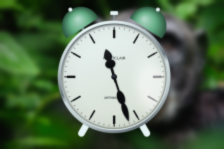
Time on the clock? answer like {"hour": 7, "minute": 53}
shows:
{"hour": 11, "minute": 27}
